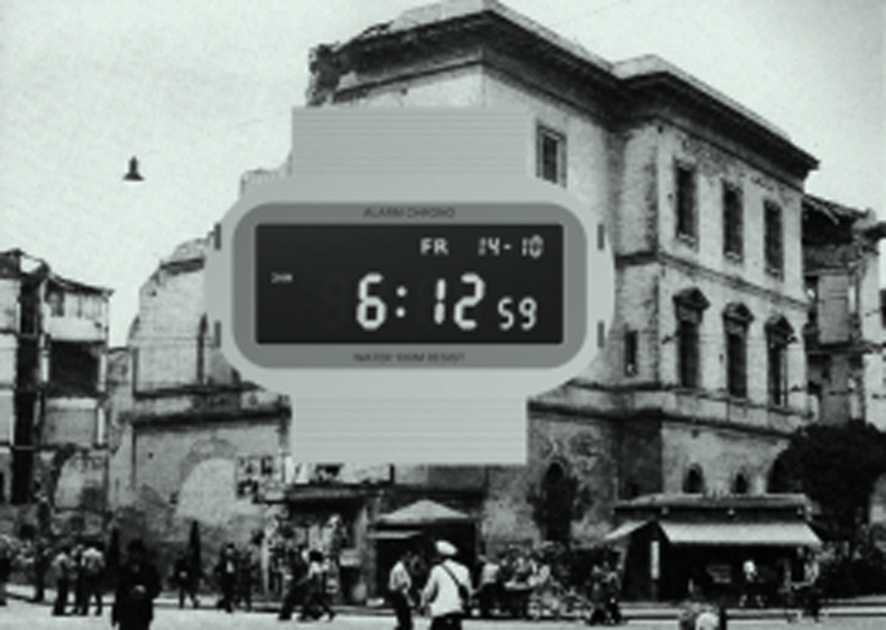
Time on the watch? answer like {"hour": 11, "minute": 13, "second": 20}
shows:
{"hour": 6, "minute": 12, "second": 59}
